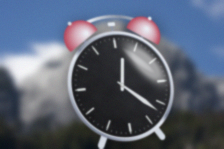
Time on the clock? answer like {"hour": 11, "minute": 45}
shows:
{"hour": 12, "minute": 22}
